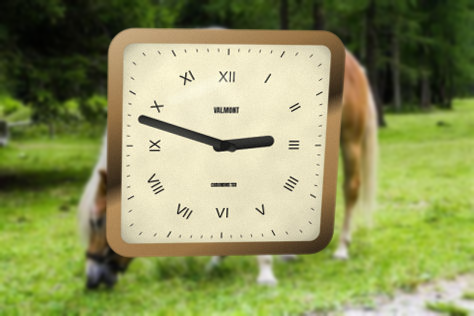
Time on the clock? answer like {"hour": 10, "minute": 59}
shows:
{"hour": 2, "minute": 48}
